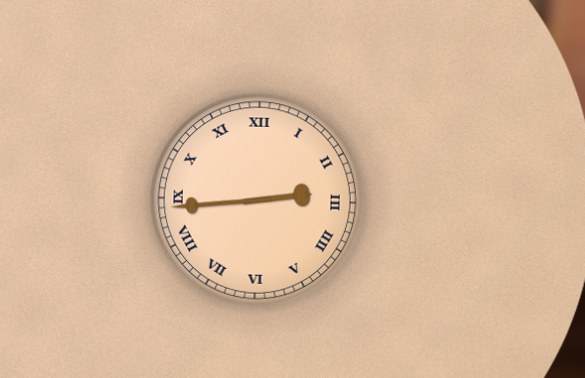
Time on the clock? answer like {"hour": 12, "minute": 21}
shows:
{"hour": 2, "minute": 44}
